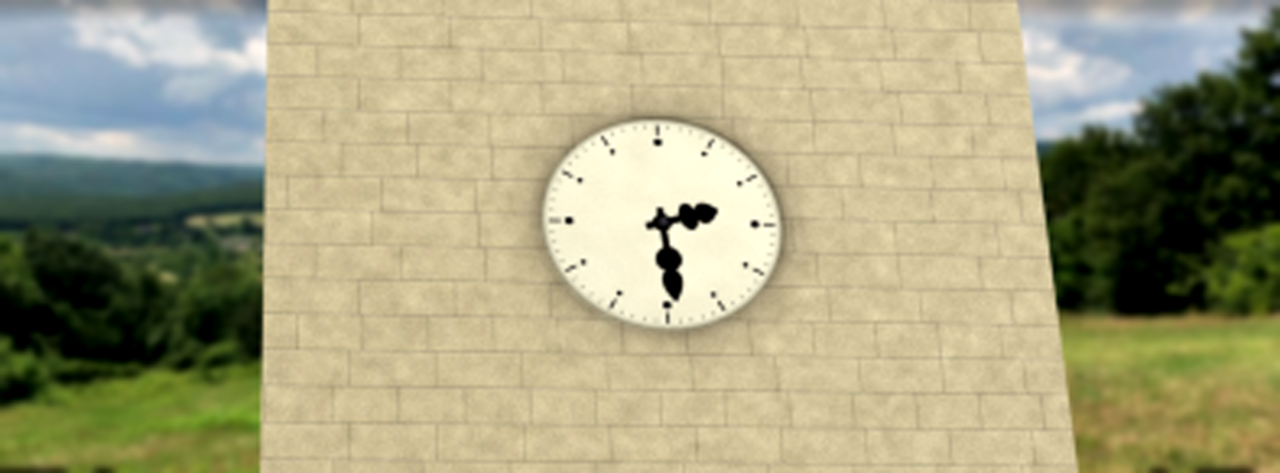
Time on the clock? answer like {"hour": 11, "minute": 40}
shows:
{"hour": 2, "minute": 29}
